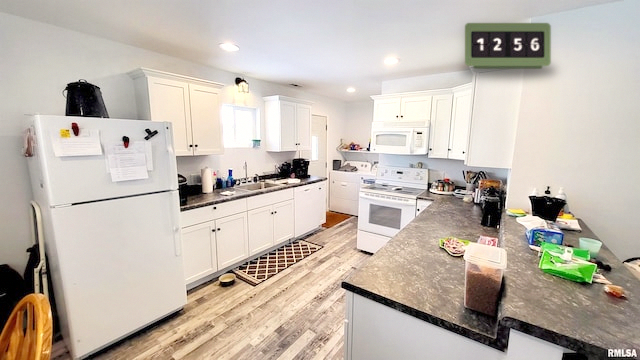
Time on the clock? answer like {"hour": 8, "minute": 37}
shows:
{"hour": 12, "minute": 56}
